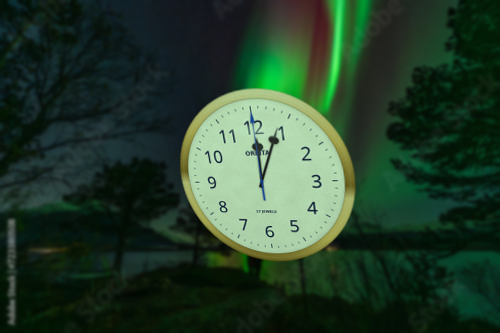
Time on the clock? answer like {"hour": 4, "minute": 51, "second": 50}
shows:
{"hour": 12, "minute": 4, "second": 0}
